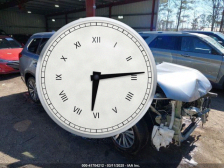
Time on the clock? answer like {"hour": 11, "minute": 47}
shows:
{"hour": 6, "minute": 14}
